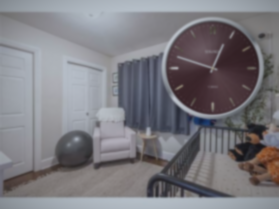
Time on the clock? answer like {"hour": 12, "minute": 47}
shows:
{"hour": 12, "minute": 48}
